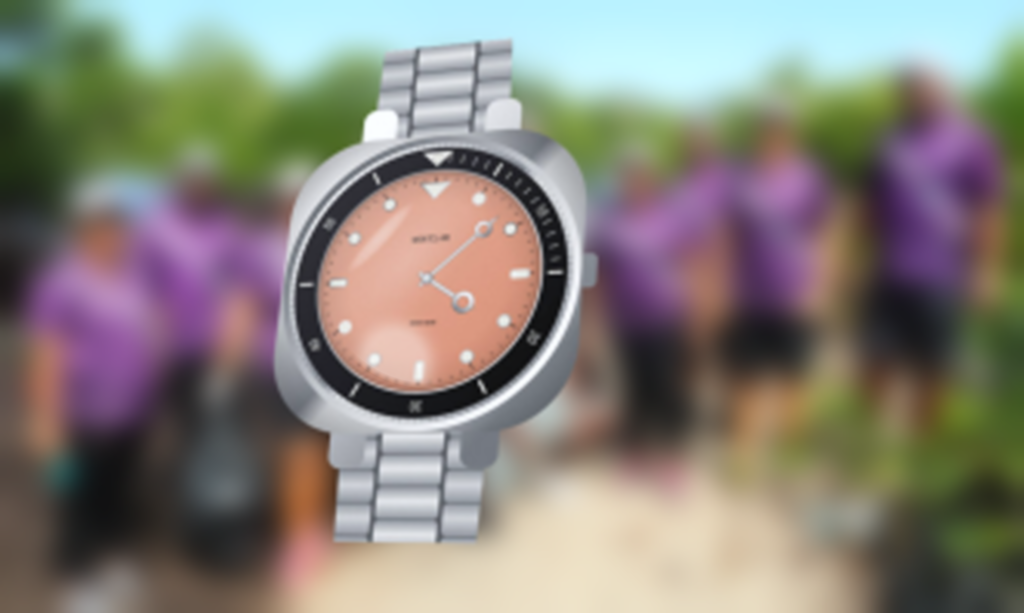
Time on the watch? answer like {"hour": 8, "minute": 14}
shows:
{"hour": 4, "minute": 8}
